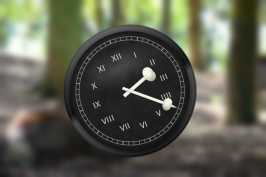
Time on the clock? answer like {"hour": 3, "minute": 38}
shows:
{"hour": 2, "minute": 22}
